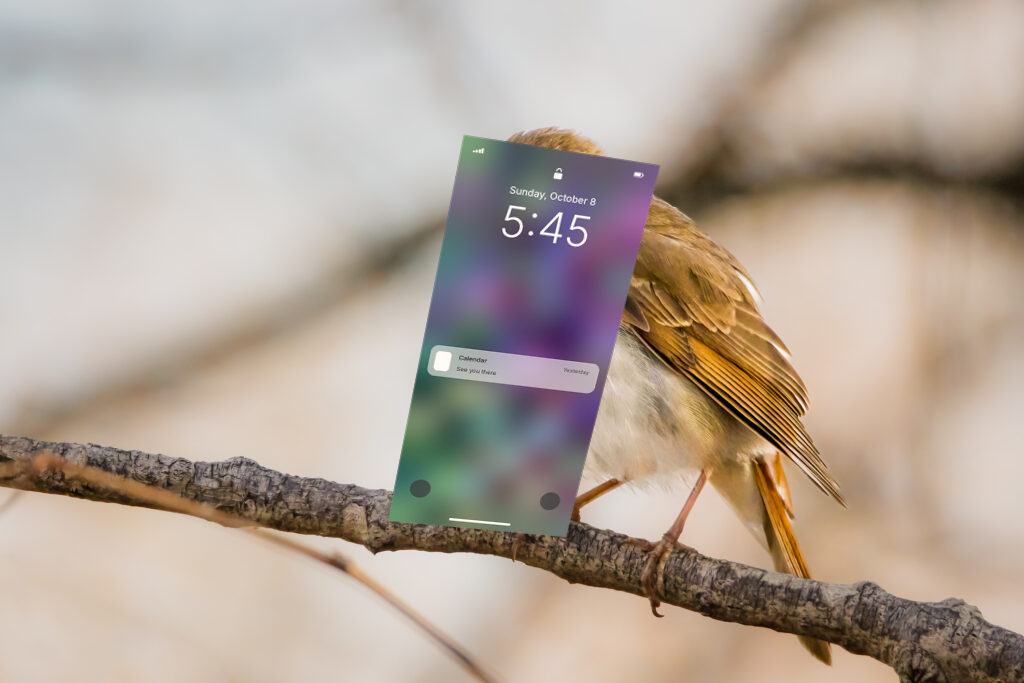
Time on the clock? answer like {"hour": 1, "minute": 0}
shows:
{"hour": 5, "minute": 45}
